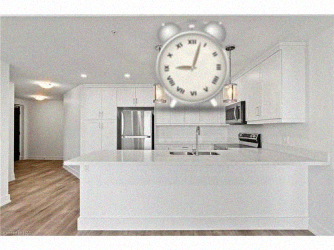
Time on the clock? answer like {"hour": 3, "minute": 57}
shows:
{"hour": 9, "minute": 3}
